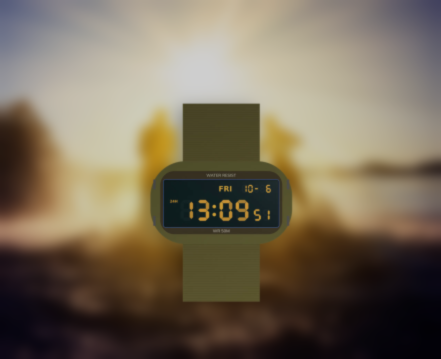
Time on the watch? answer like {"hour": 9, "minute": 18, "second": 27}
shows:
{"hour": 13, "minute": 9, "second": 51}
